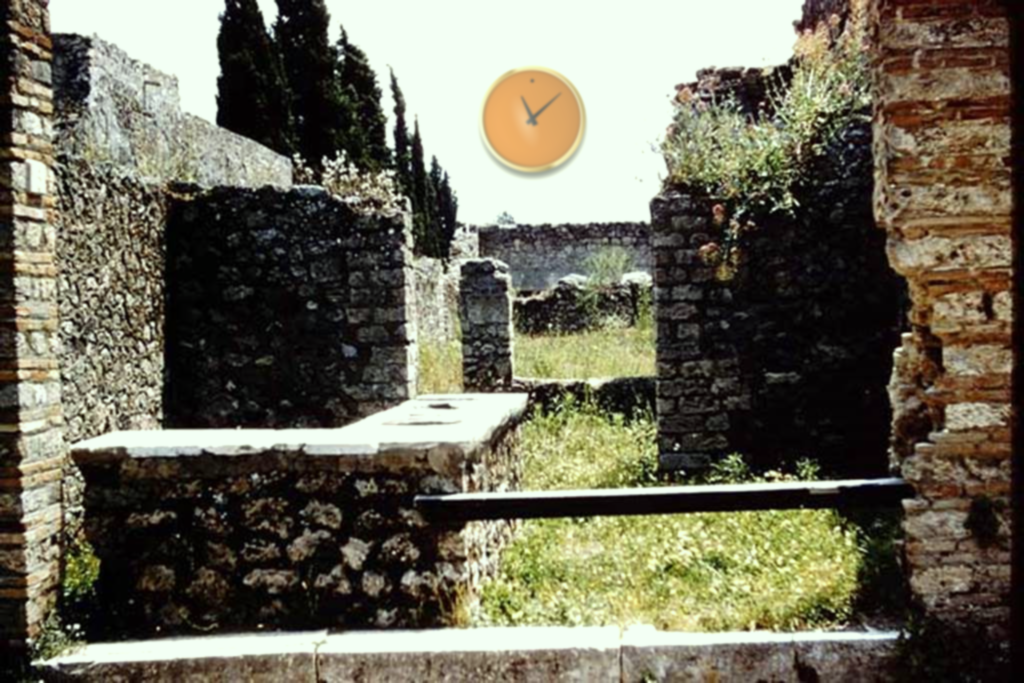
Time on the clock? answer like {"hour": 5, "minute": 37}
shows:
{"hour": 11, "minute": 8}
